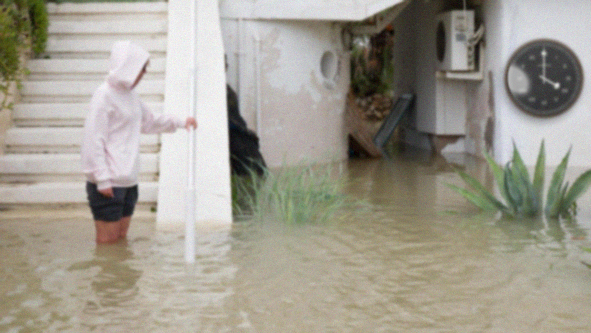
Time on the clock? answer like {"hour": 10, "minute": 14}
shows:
{"hour": 4, "minute": 0}
